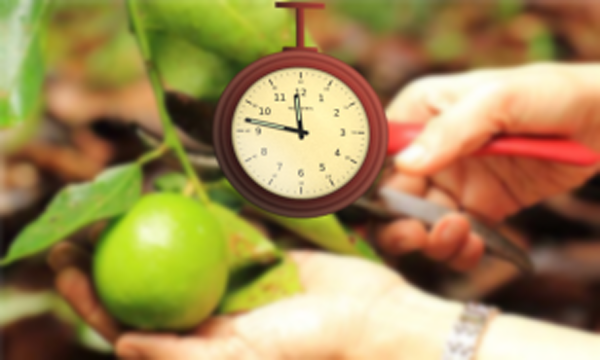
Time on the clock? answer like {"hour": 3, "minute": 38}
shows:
{"hour": 11, "minute": 47}
